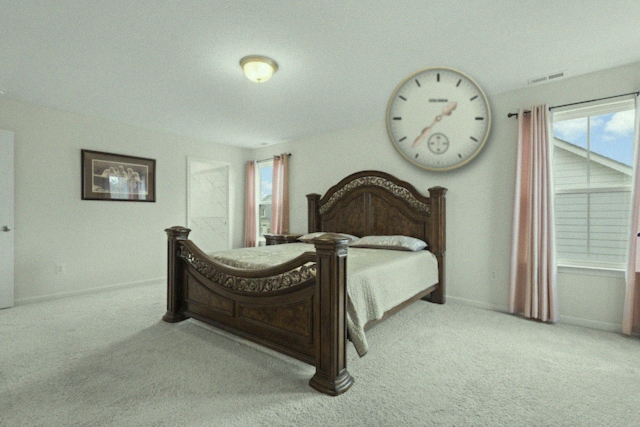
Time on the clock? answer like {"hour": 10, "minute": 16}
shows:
{"hour": 1, "minute": 37}
